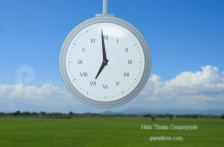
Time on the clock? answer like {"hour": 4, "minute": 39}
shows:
{"hour": 6, "minute": 59}
